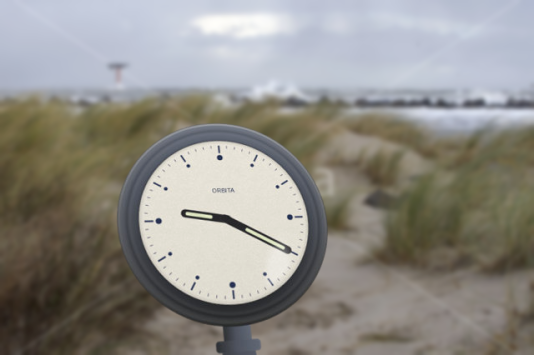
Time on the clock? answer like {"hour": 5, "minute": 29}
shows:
{"hour": 9, "minute": 20}
